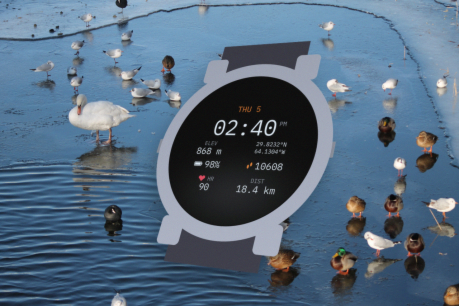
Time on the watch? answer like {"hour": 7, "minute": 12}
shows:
{"hour": 2, "minute": 40}
